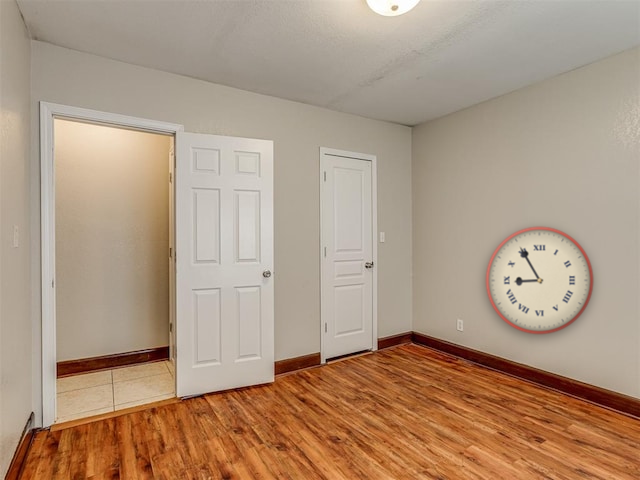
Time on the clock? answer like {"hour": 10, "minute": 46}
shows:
{"hour": 8, "minute": 55}
